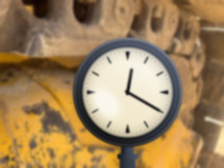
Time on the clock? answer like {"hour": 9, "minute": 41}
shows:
{"hour": 12, "minute": 20}
